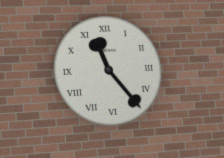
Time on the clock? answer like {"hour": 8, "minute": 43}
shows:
{"hour": 11, "minute": 24}
